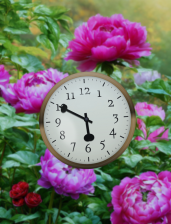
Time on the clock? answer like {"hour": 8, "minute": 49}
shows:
{"hour": 5, "minute": 50}
